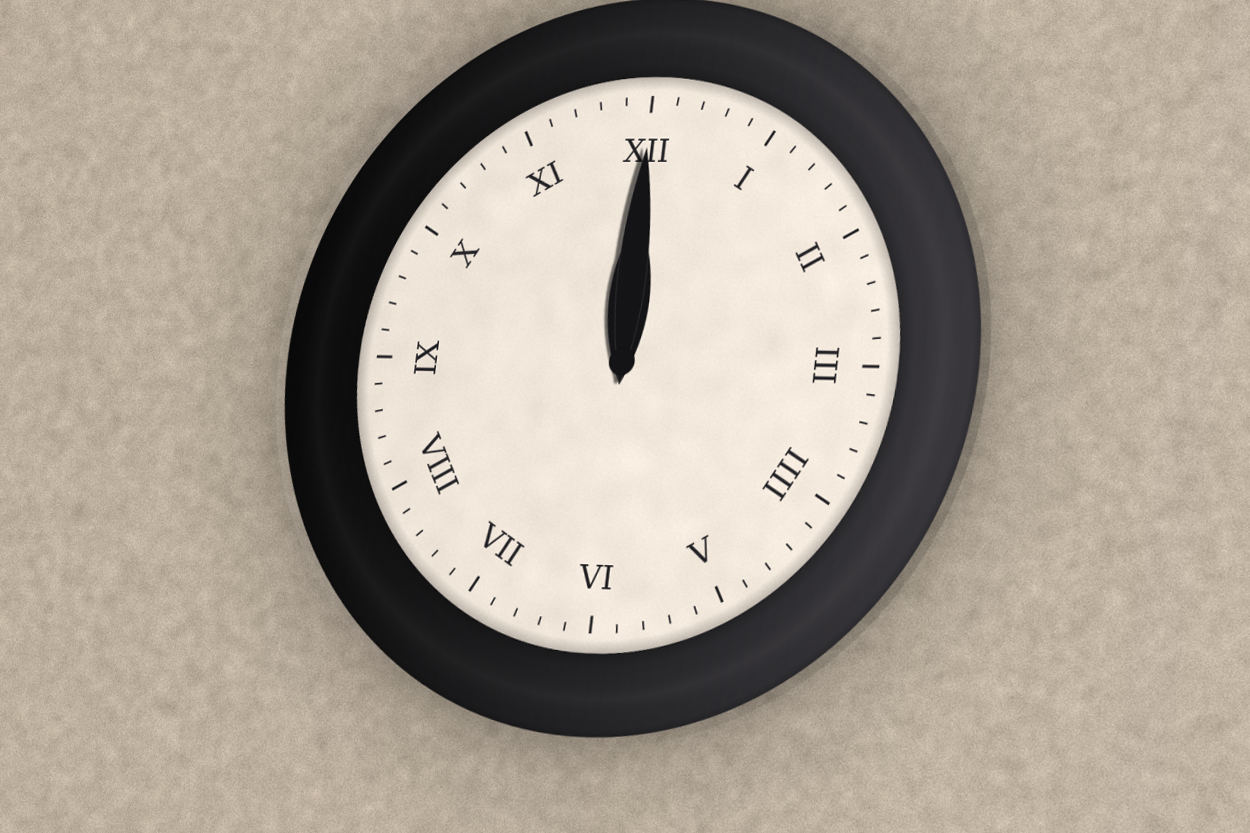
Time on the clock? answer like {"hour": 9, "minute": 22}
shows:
{"hour": 12, "minute": 0}
